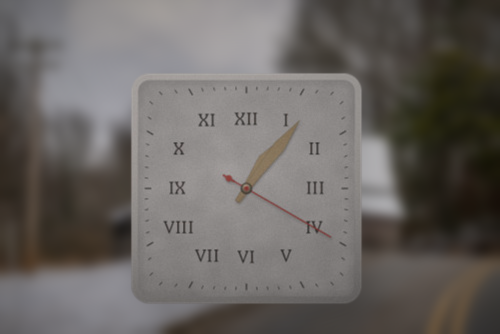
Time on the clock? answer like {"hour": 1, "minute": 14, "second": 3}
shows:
{"hour": 1, "minute": 6, "second": 20}
